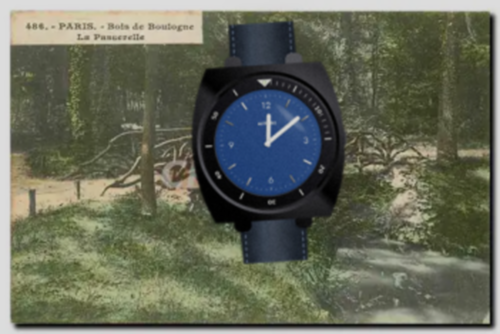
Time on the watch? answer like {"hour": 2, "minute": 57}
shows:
{"hour": 12, "minute": 9}
